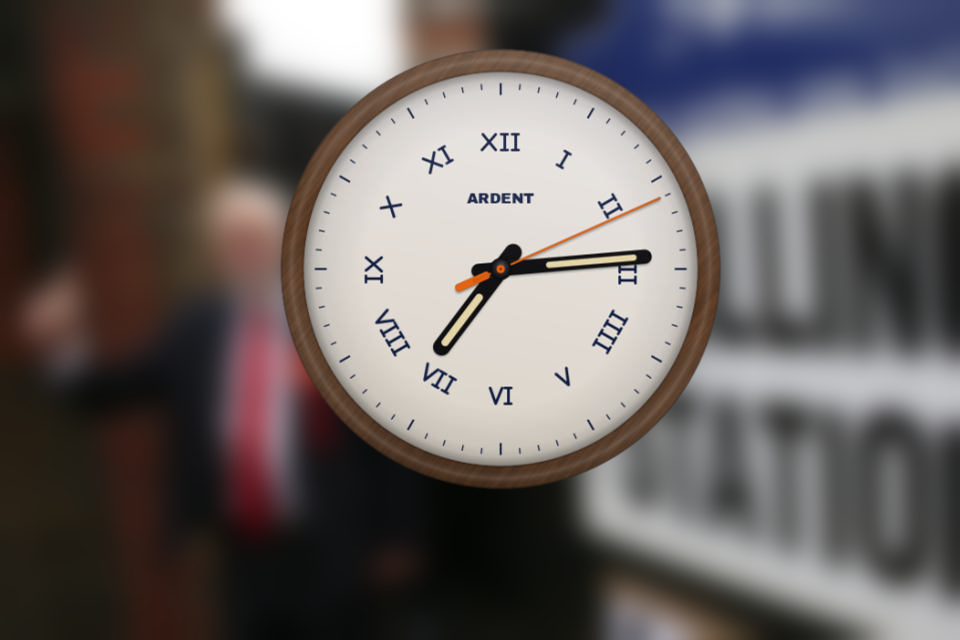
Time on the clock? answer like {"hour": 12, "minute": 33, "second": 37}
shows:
{"hour": 7, "minute": 14, "second": 11}
